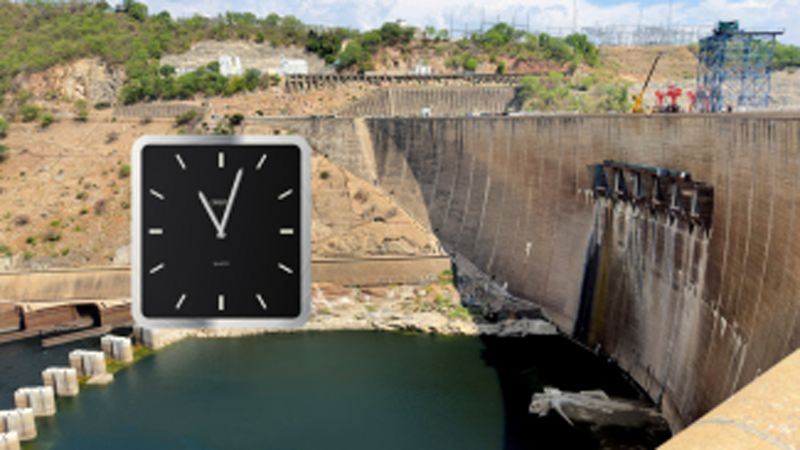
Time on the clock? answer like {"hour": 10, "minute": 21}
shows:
{"hour": 11, "minute": 3}
